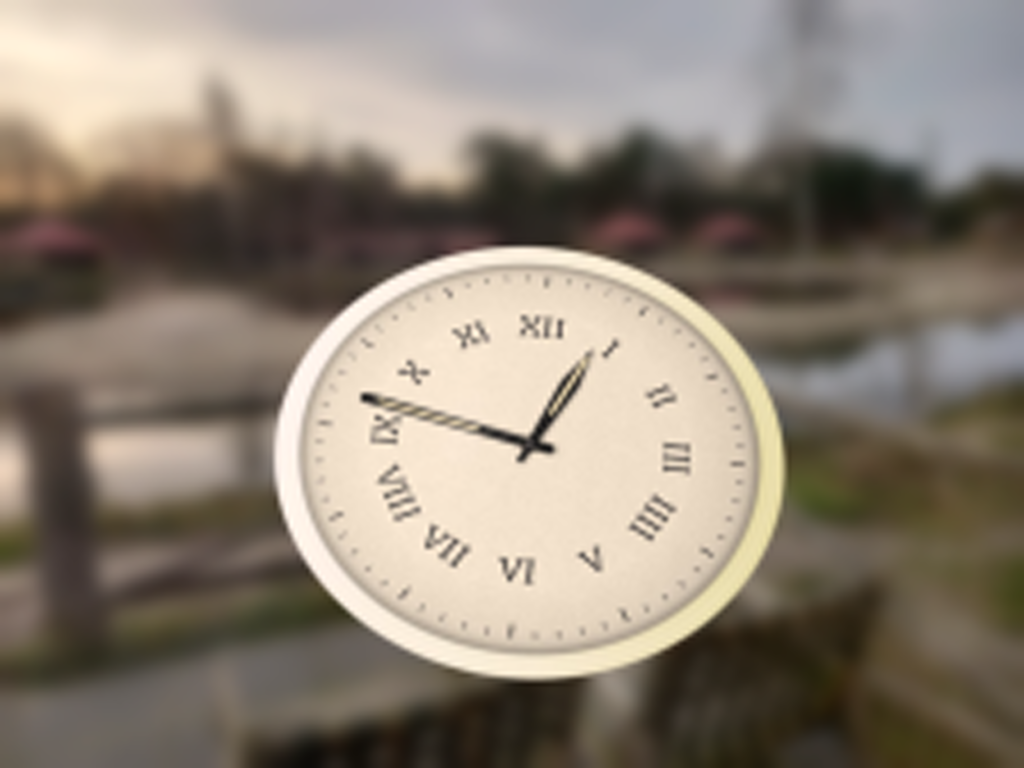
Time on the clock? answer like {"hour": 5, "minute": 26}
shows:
{"hour": 12, "minute": 47}
